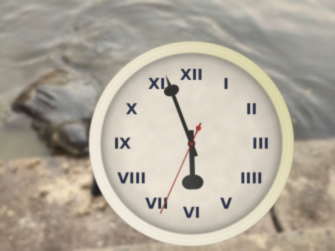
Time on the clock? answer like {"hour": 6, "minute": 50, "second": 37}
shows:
{"hour": 5, "minute": 56, "second": 34}
